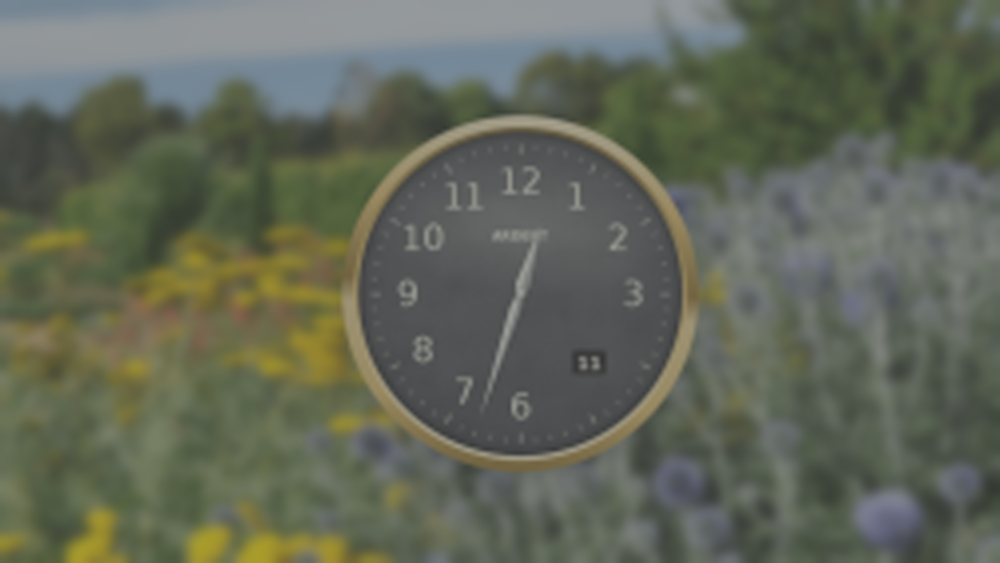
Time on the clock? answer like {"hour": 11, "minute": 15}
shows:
{"hour": 12, "minute": 33}
